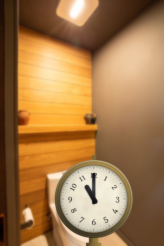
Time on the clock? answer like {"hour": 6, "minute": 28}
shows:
{"hour": 11, "minute": 0}
